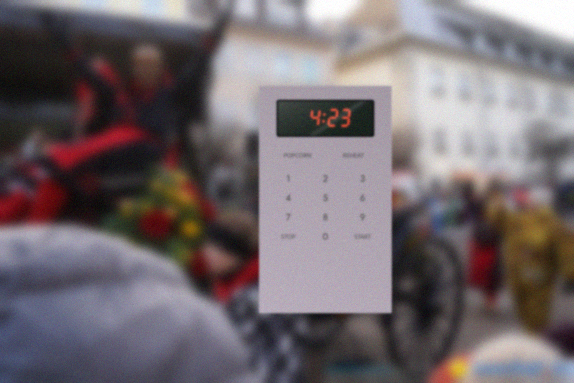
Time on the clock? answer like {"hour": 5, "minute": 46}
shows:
{"hour": 4, "minute": 23}
